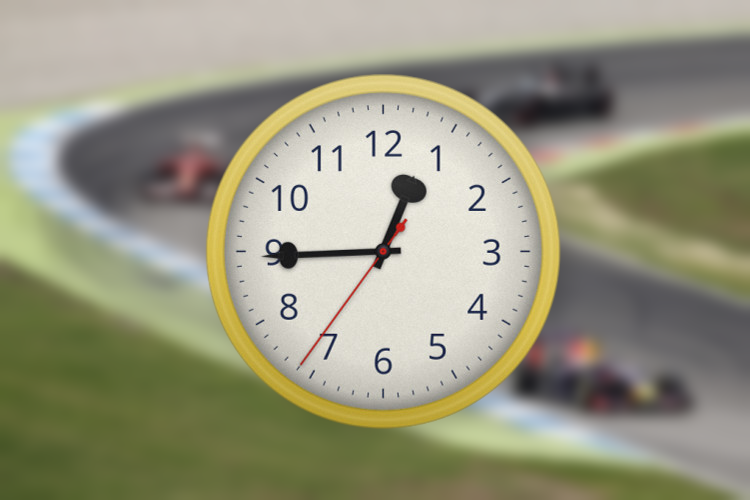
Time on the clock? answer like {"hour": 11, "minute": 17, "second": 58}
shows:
{"hour": 12, "minute": 44, "second": 36}
